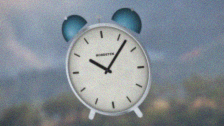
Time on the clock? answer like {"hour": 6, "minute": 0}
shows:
{"hour": 10, "minute": 7}
